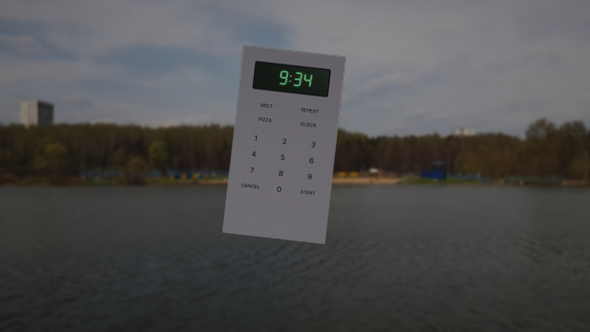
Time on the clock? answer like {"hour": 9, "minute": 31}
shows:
{"hour": 9, "minute": 34}
